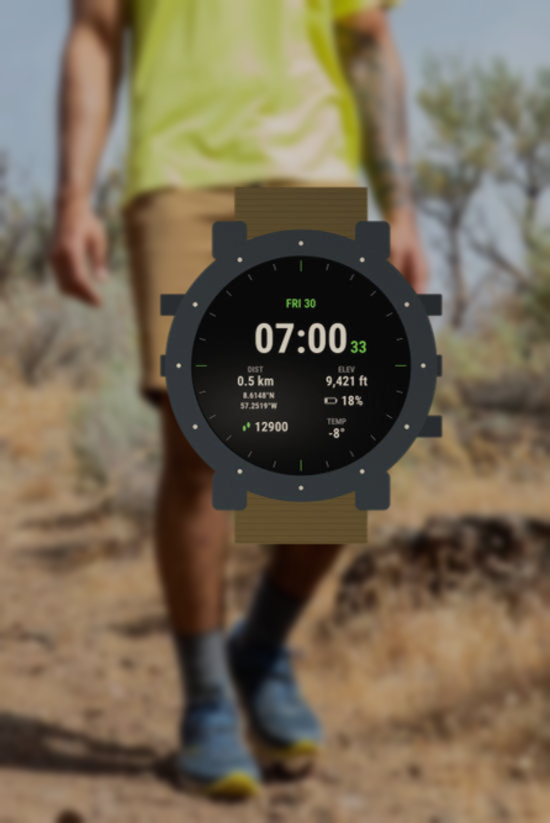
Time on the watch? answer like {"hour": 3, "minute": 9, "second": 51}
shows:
{"hour": 7, "minute": 0, "second": 33}
